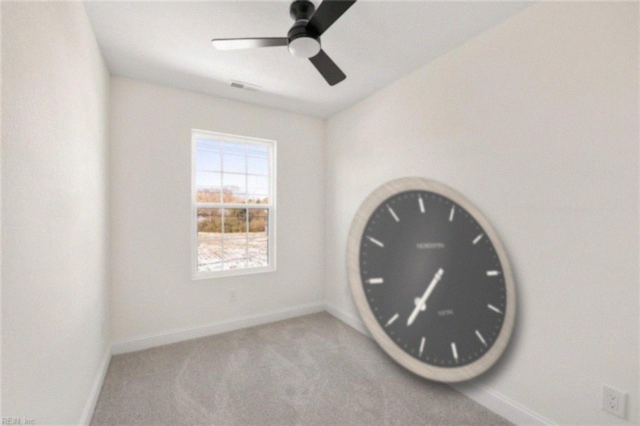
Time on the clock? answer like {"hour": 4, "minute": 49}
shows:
{"hour": 7, "minute": 38}
